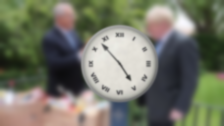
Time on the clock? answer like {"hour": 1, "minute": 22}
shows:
{"hour": 4, "minute": 53}
